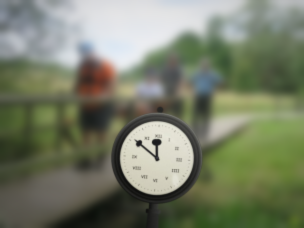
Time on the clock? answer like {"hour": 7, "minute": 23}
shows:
{"hour": 11, "minute": 51}
